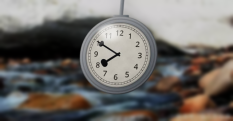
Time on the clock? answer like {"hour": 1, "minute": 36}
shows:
{"hour": 7, "minute": 50}
